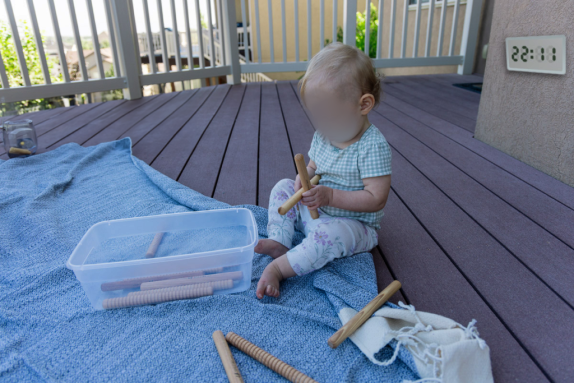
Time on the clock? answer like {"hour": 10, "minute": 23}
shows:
{"hour": 22, "minute": 11}
